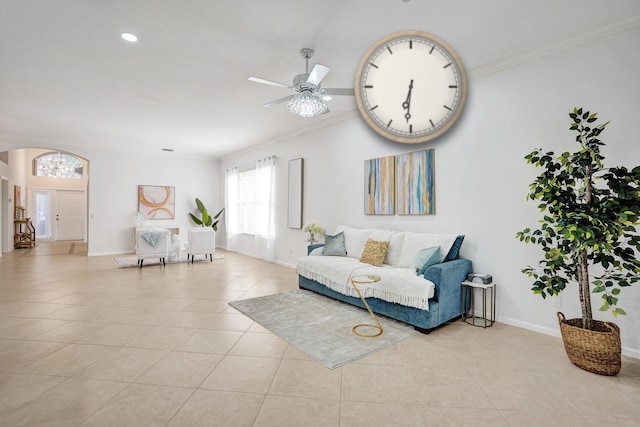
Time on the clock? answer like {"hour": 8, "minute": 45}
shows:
{"hour": 6, "minute": 31}
